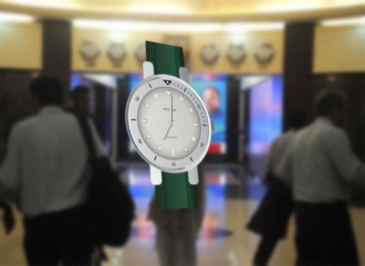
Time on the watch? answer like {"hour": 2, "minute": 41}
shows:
{"hour": 7, "minute": 1}
